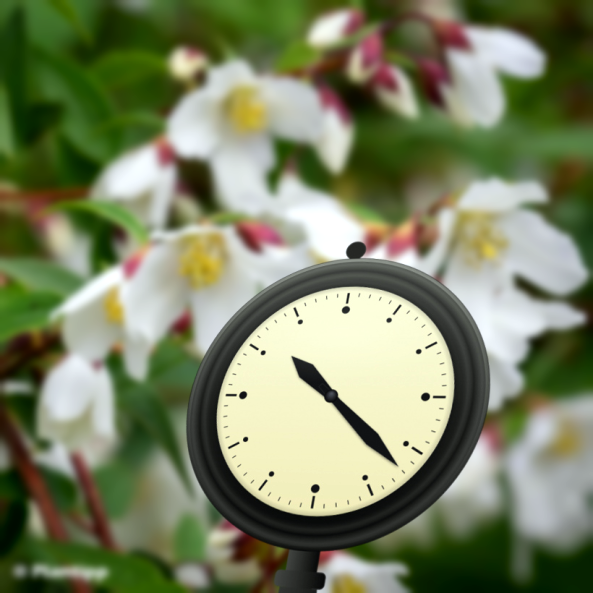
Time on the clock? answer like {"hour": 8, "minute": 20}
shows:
{"hour": 10, "minute": 22}
